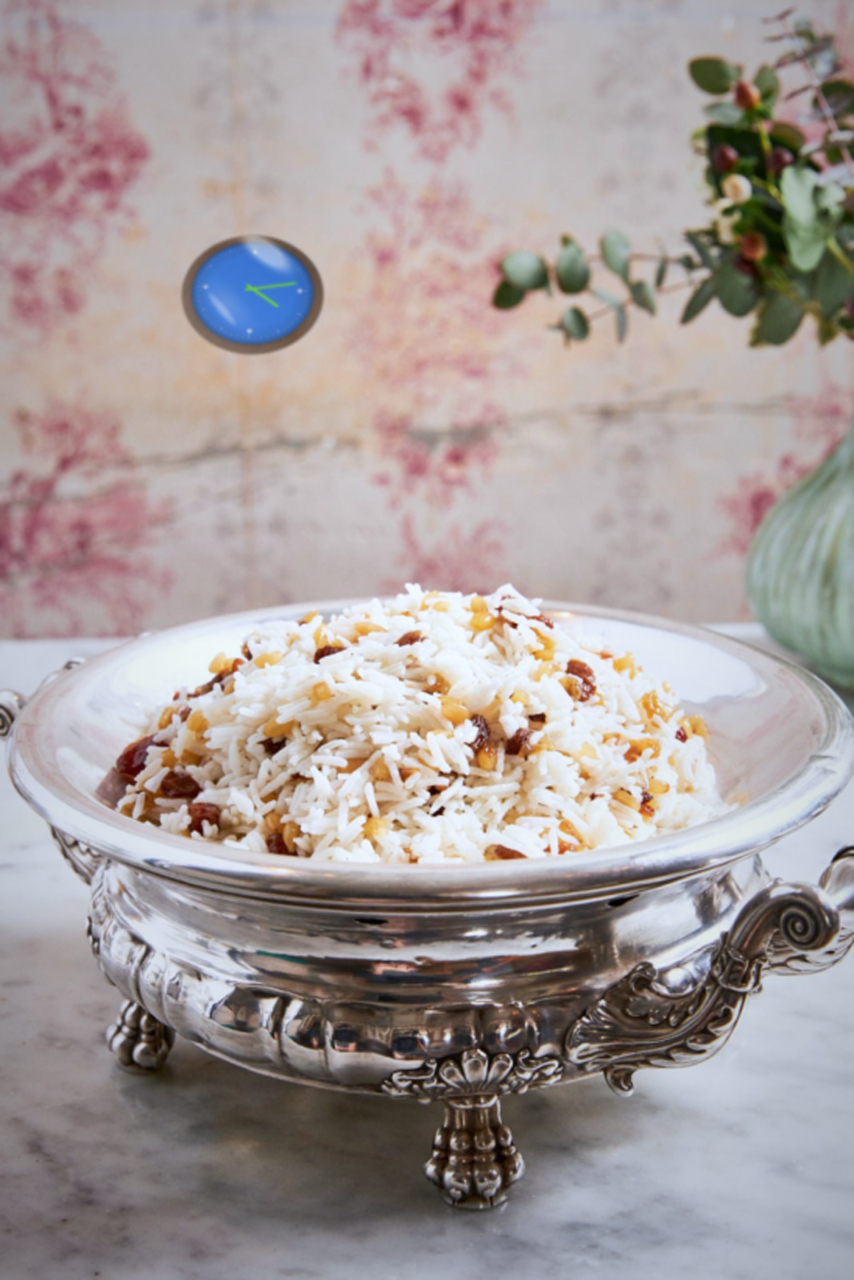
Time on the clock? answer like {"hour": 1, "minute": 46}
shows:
{"hour": 4, "minute": 13}
